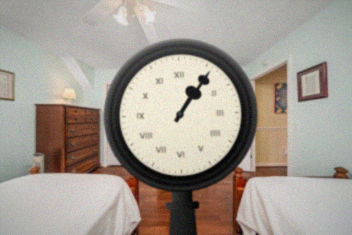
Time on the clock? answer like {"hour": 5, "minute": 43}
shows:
{"hour": 1, "minute": 6}
